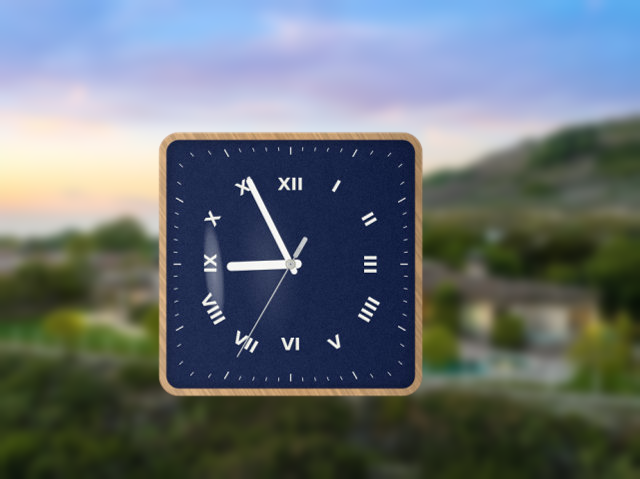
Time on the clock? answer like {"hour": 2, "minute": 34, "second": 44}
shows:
{"hour": 8, "minute": 55, "second": 35}
